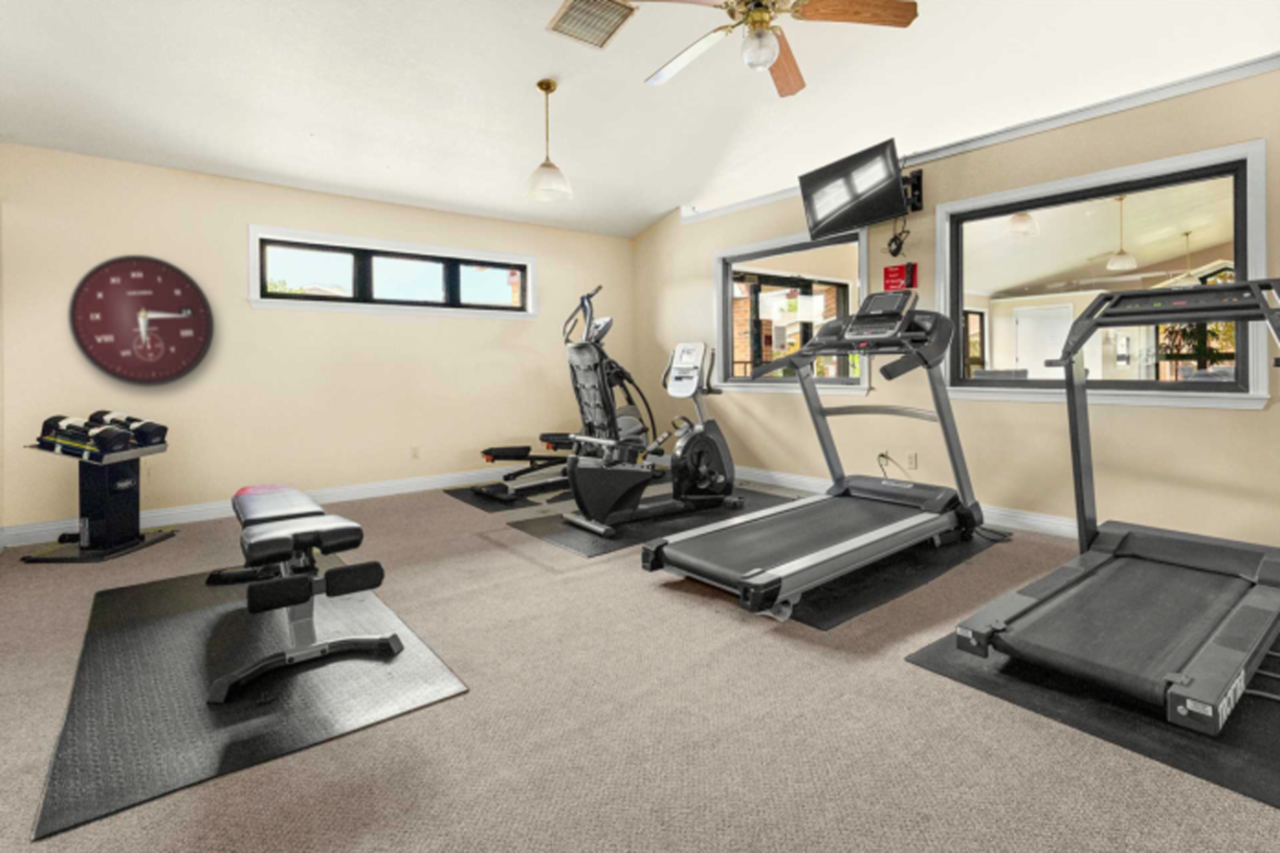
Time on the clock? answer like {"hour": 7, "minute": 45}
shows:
{"hour": 6, "minute": 16}
